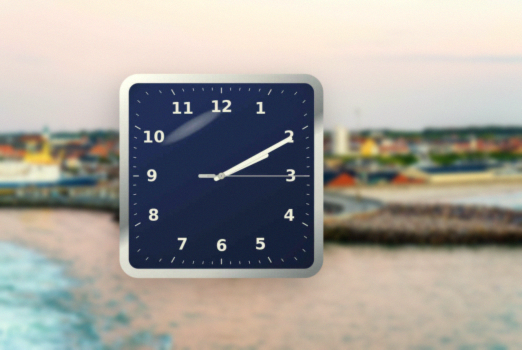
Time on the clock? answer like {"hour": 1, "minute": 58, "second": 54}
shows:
{"hour": 2, "minute": 10, "second": 15}
